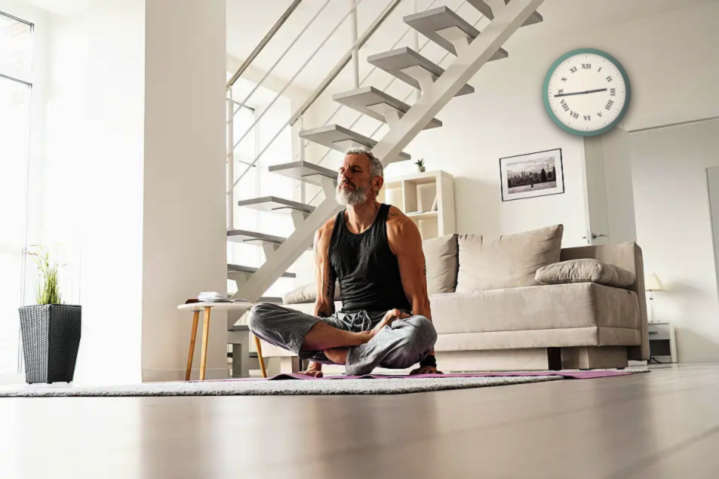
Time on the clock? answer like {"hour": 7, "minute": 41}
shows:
{"hour": 2, "minute": 44}
